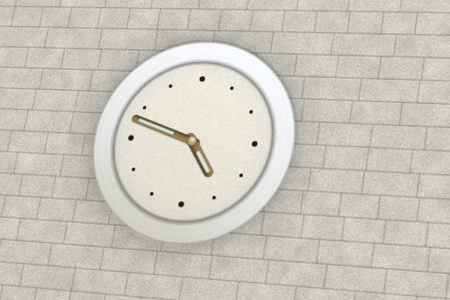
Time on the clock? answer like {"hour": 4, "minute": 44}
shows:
{"hour": 4, "minute": 48}
